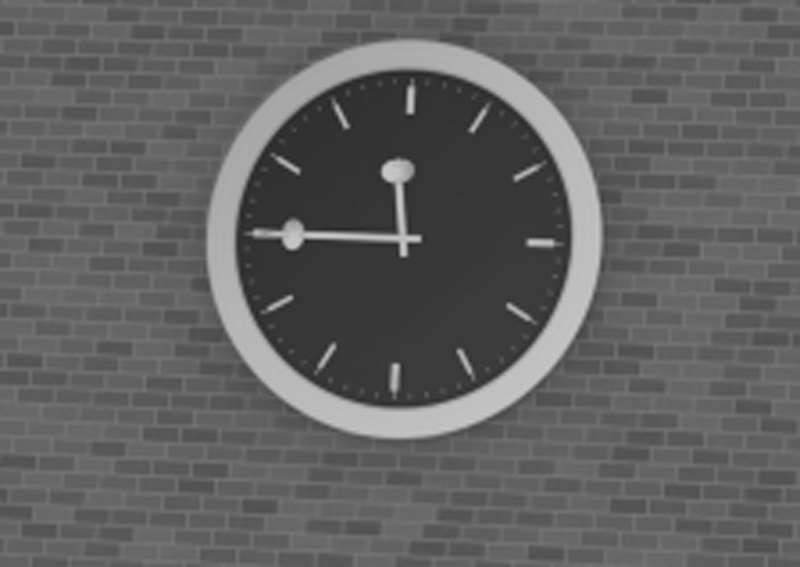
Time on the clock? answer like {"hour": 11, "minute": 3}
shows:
{"hour": 11, "minute": 45}
